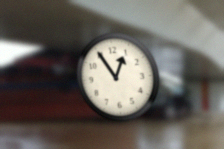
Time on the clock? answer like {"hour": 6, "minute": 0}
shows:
{"hour": 12, "minute": 55}
